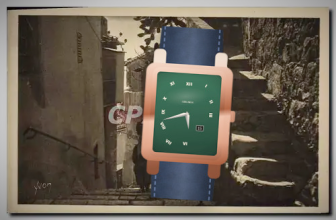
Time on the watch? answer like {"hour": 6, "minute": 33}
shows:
{"hour": 5, "minute": 42}
